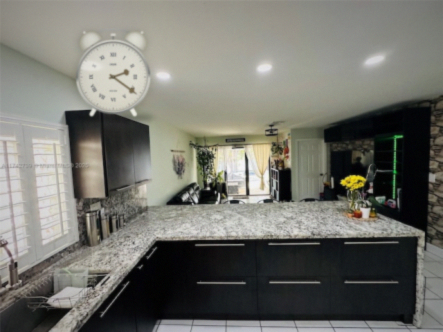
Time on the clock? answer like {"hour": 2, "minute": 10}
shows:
{"hour": 2, "minute": 21}
